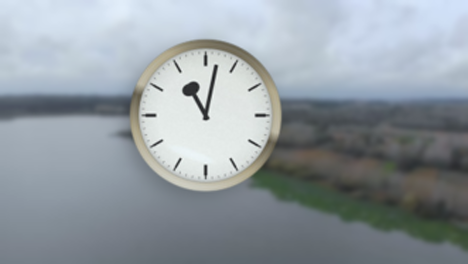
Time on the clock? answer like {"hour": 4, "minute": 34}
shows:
{"hour": 11, "minute": 2}
